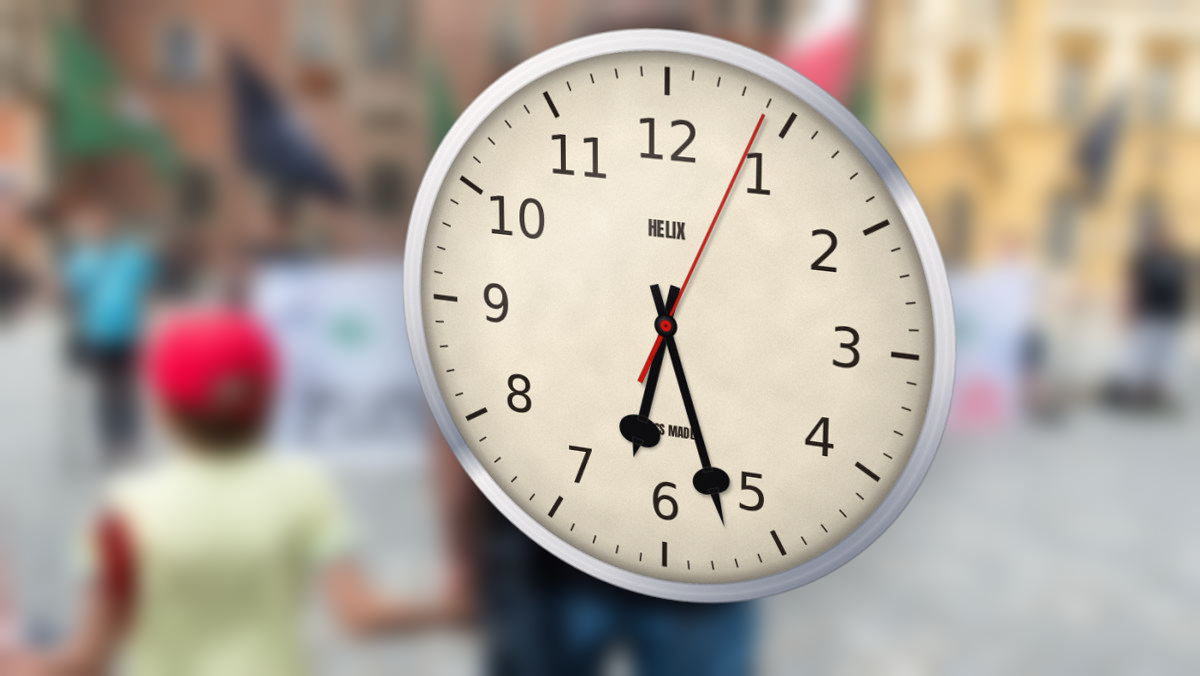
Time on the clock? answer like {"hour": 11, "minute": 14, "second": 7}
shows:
{"hour": 6, "minute": 27, "second": 4}
